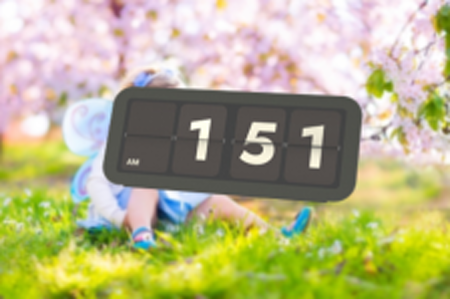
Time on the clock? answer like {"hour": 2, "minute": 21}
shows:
{"hour": 1, "minute": 51}
